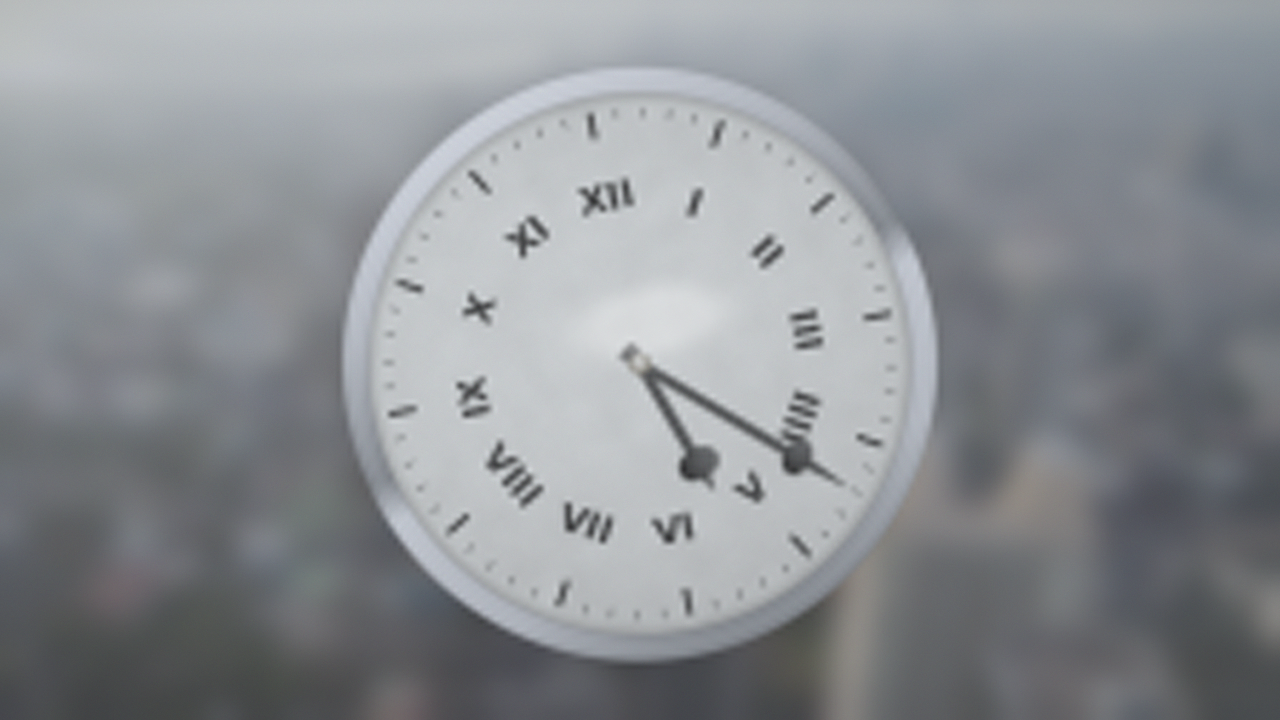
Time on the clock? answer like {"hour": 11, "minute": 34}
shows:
{"hour": 5, "minute": 22}
